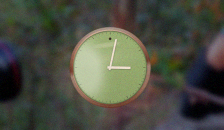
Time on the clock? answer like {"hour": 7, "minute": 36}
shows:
{"hour": 3, "minute": 2}
